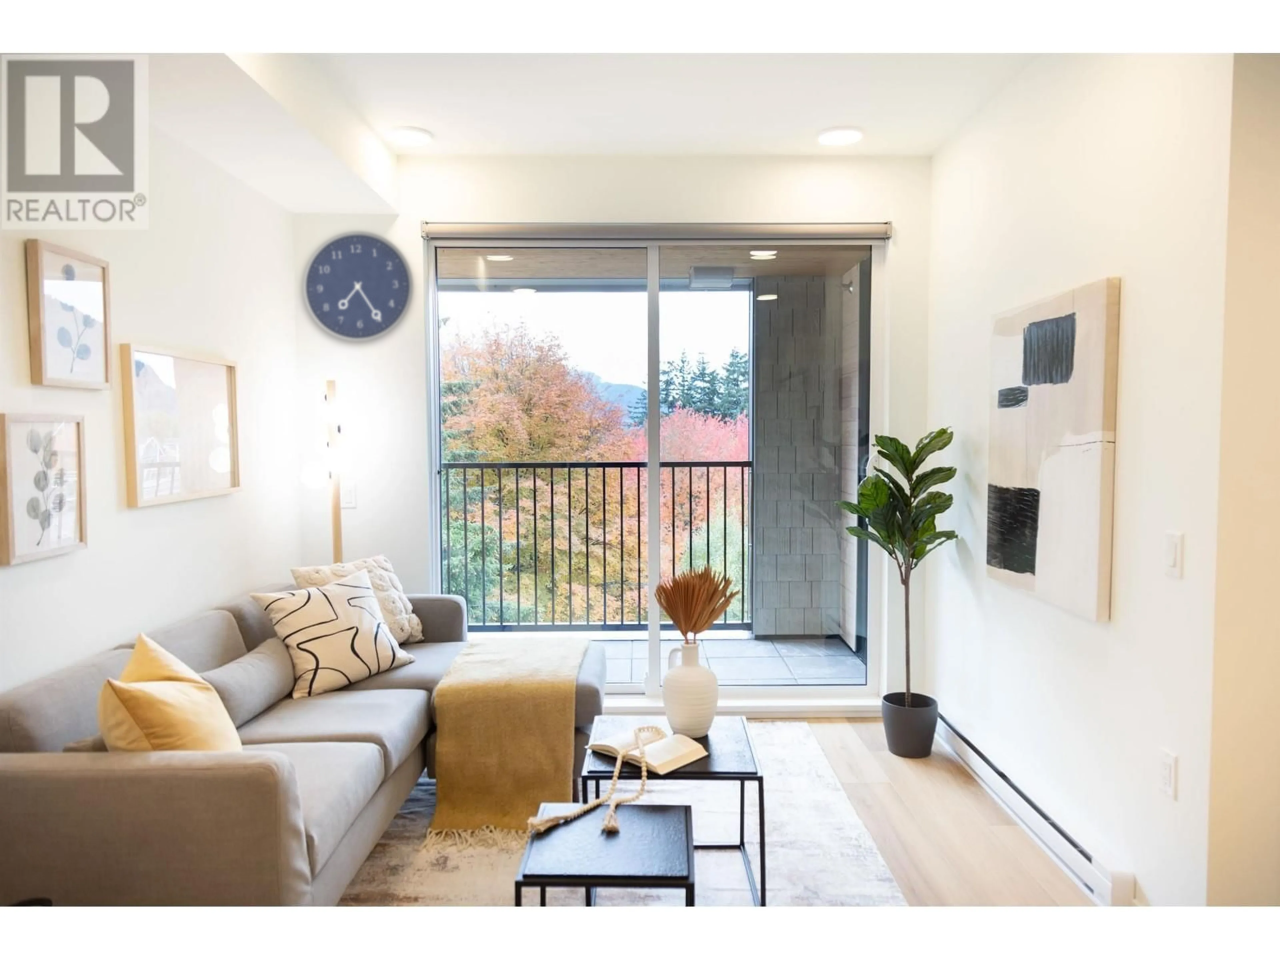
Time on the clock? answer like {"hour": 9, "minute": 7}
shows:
{"hour": 7, "minute": 25}
